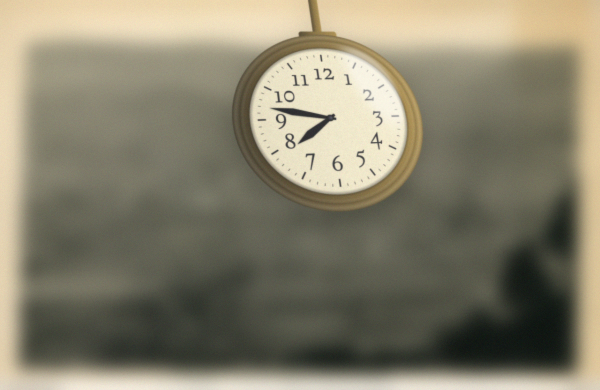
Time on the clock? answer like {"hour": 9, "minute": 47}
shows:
{"hour": 7, "minute": 47}
